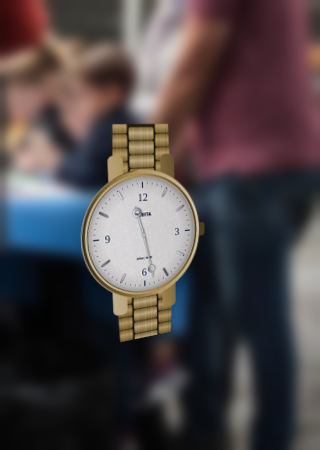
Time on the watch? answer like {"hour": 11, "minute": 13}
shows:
{"hour": 11, "minute": 28}
